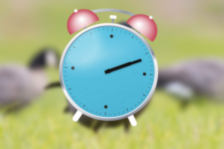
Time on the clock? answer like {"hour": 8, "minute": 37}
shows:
{"hour": 2, "minute": 11}
